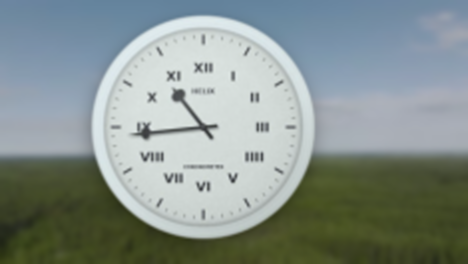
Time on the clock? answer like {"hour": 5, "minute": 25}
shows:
{"hour": 10, "minute": 44}
